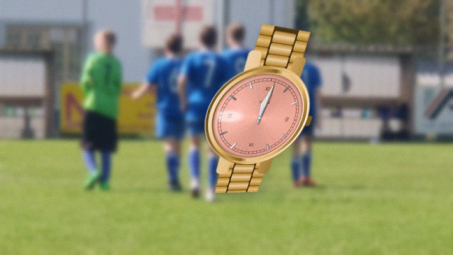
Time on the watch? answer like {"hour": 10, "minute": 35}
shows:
{"hour": 12, "minute": 1}
